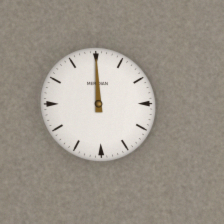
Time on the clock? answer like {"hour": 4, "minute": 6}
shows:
{"hour": 12, "minute": 0}
